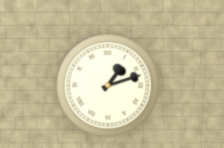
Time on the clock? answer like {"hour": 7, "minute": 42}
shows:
{"hour": 1, "minute": 12}
